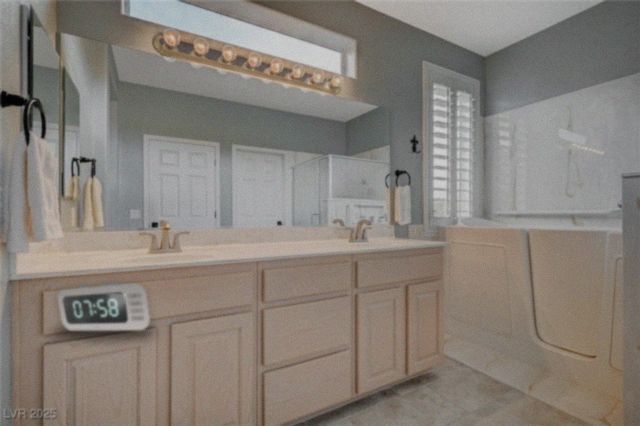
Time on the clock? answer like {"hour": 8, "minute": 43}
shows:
{"hour": 7, "minute": 58}
